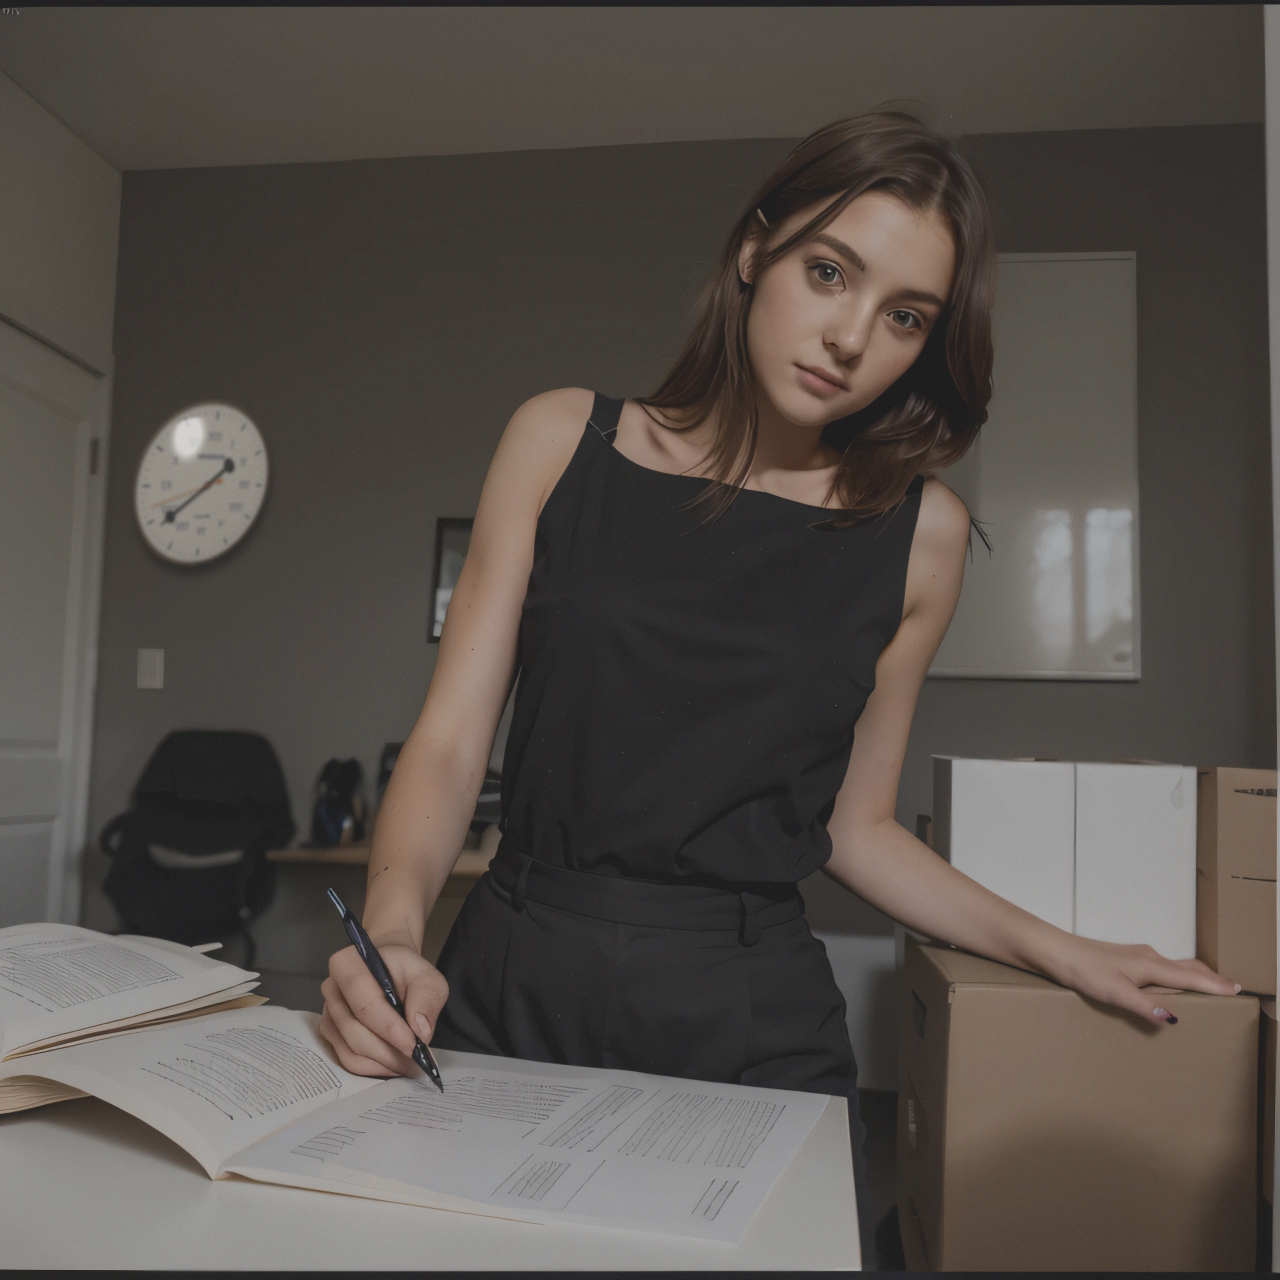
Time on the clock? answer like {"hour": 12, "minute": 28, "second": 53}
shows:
{"hour": 1, "minute": 38, "second": 42}
